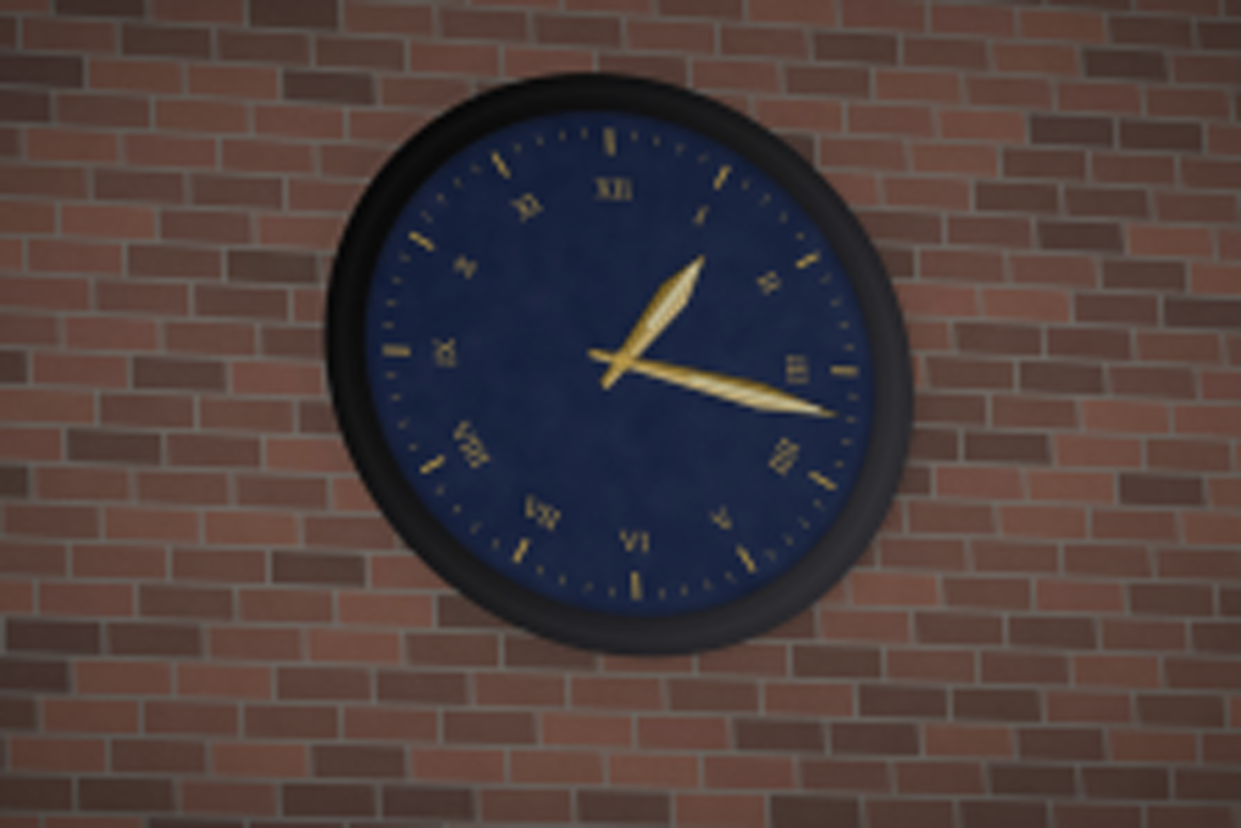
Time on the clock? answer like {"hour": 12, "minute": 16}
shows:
{"hour": 1, "minute": 17}
